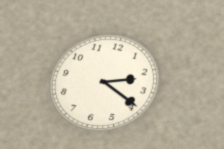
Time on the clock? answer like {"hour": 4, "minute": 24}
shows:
{"hour": 2, "minute": 19}
